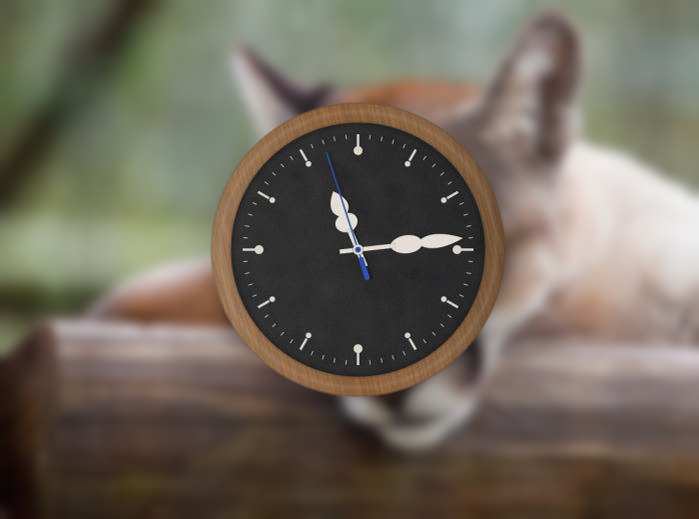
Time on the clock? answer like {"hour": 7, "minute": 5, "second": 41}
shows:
{"hour": 11, "minute": 13, "second": 57}
